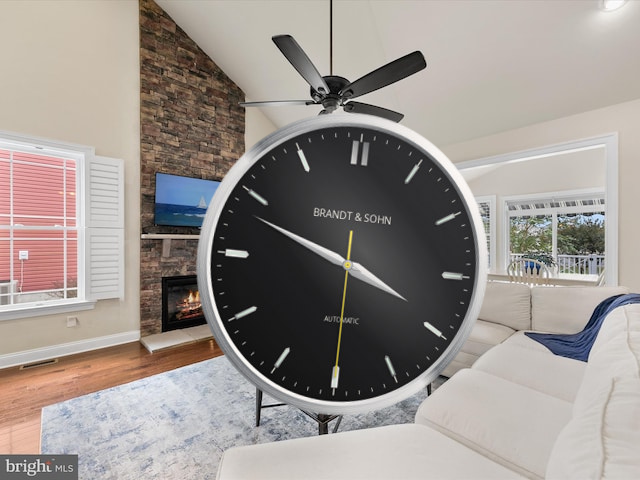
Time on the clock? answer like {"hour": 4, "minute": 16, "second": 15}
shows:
{"hour": 3, "minute": 48, "second": 30}
